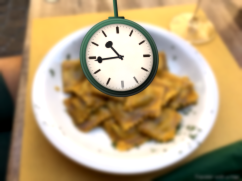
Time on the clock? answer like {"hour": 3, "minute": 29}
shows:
{"hour": 10, "minute": 44}
